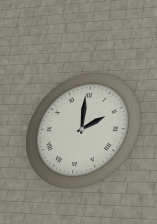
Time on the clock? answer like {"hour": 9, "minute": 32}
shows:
{"hour": 1, "minute": 59}
